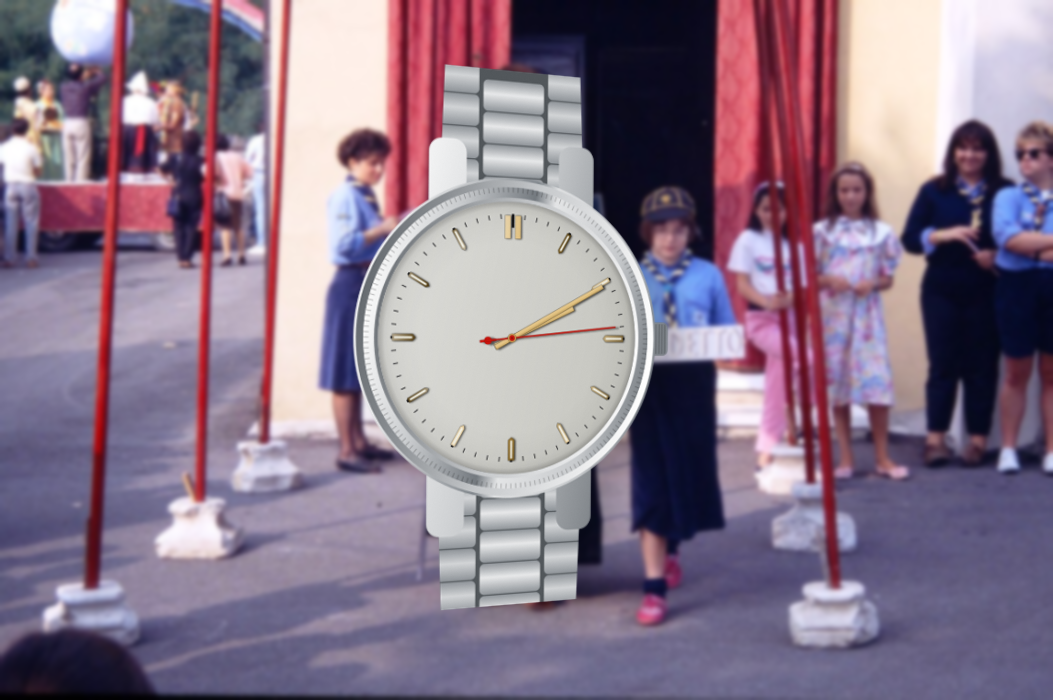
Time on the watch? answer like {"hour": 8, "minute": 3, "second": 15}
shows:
{"hour": 2, "minute": 10, "second": 14}
